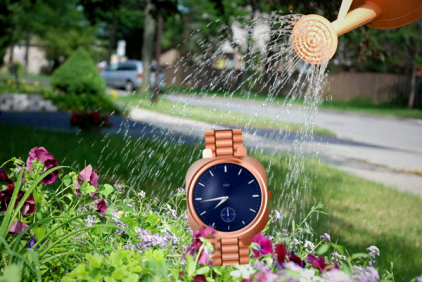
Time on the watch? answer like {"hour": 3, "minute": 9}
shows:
{"hour": 7, "minute": 44}
